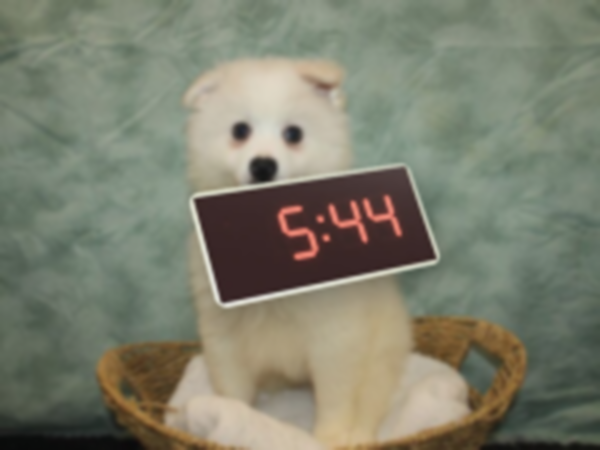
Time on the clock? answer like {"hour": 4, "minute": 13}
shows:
{"hour": 5, "minute": 44}
